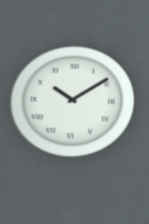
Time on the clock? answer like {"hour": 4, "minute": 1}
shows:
{"hour": 10, "minute": 9}
